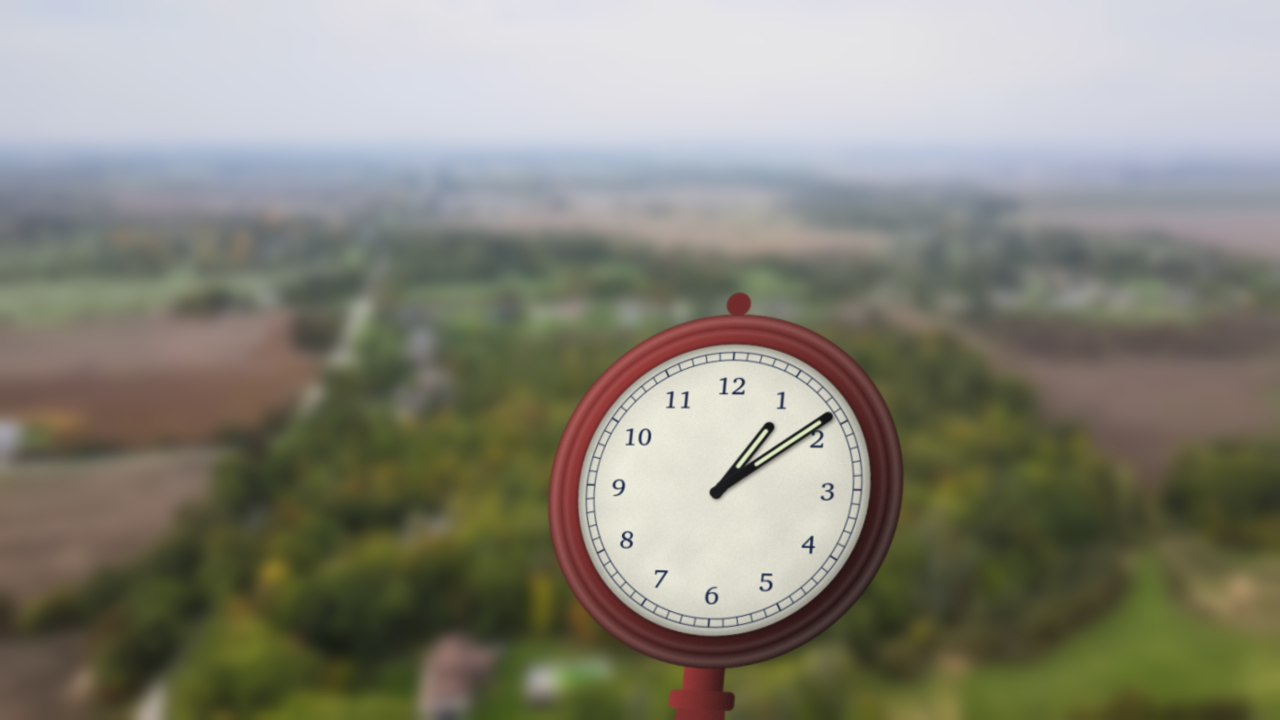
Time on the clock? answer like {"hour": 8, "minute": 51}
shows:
{"hour": 1, "minute": 9}
